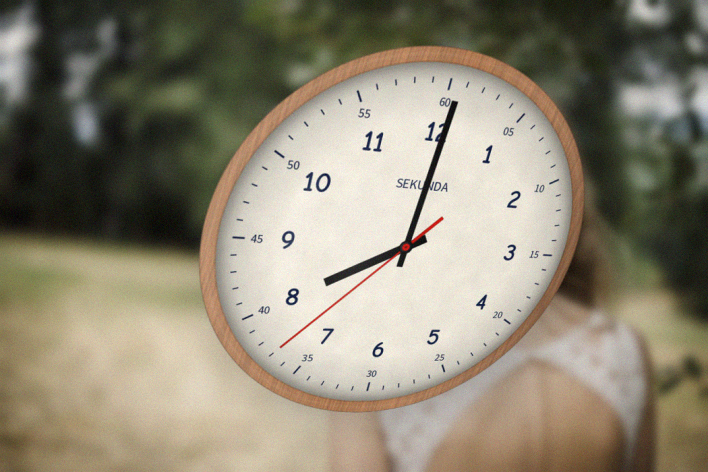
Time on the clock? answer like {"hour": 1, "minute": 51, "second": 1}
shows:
{"hour": 8, "minute": 0, "second": 37}
